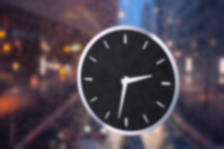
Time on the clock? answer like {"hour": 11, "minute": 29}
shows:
{"hour": 2, "minute": 32}
